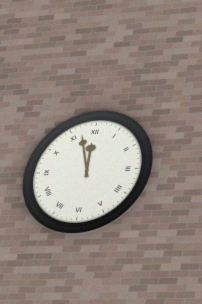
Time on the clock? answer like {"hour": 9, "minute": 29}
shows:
{"hour": 11, "minute": 57}
